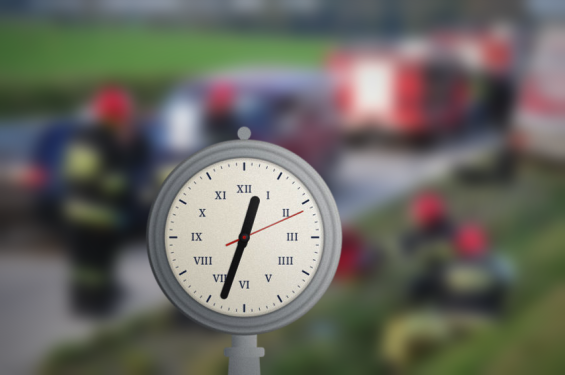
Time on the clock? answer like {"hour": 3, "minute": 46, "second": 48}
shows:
{"hour": 12, "minute": 33, "second": 11}
